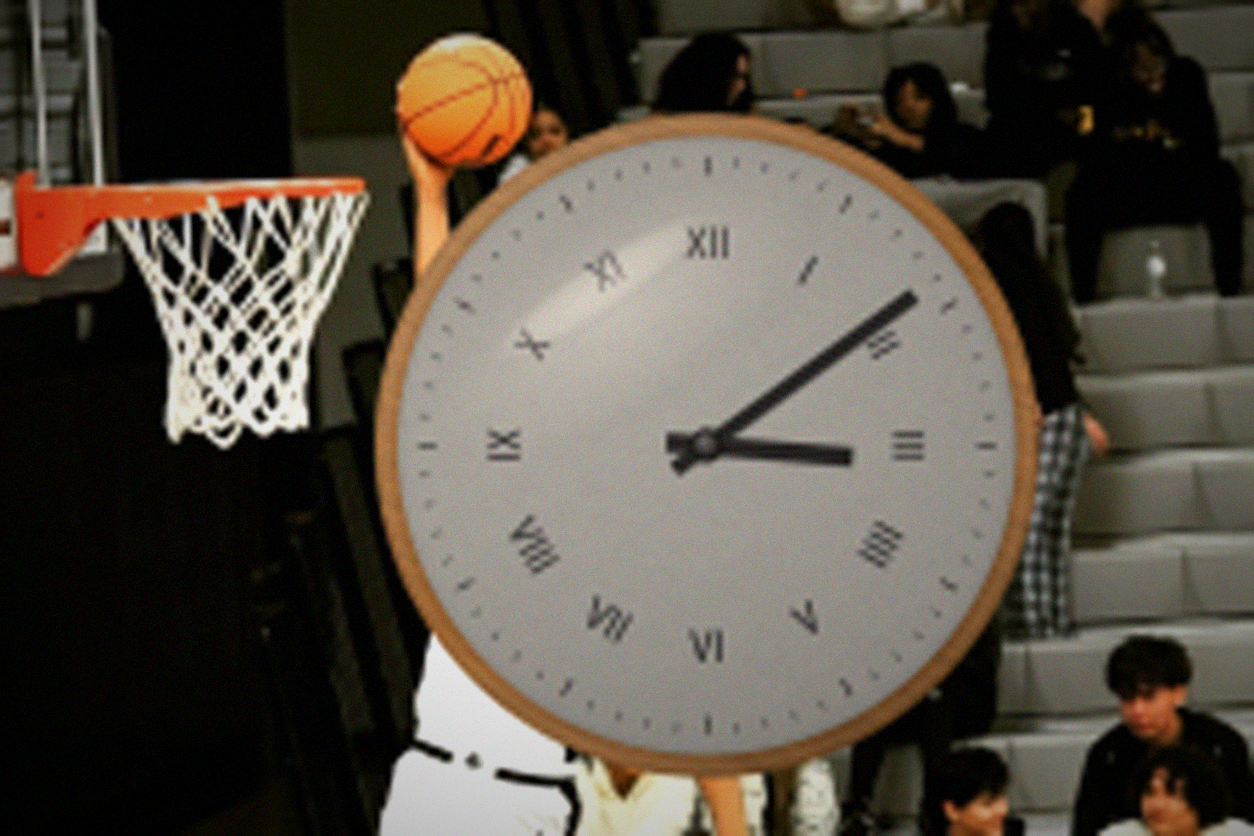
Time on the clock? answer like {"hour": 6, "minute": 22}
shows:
{"hour": 3, "minute": 9}
